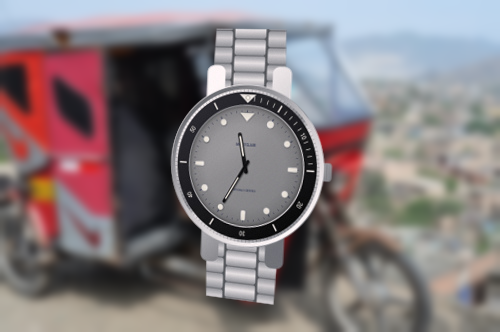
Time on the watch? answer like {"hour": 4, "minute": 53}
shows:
{"hour": 11, "minute": 35}
